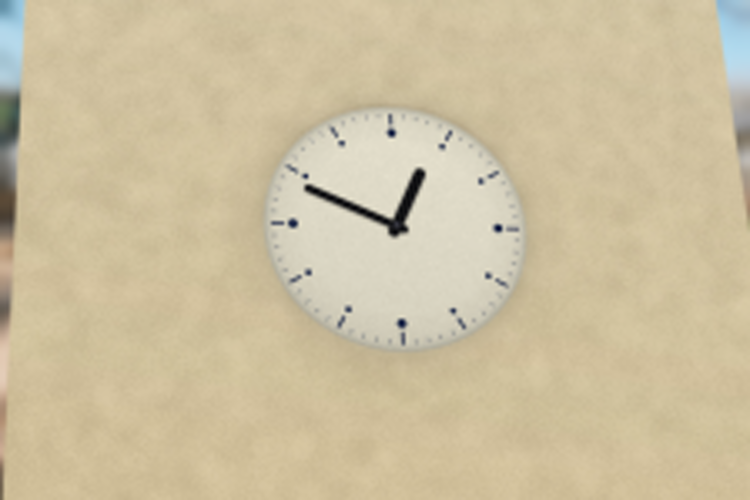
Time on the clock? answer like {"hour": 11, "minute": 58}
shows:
{"hour": 12, "minute": 49}
